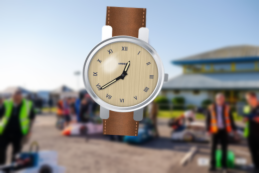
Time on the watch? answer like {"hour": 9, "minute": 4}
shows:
{"hour": 12, "minute": 39}
